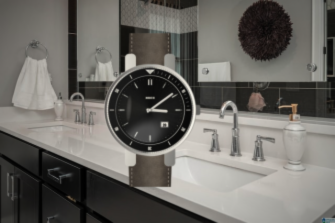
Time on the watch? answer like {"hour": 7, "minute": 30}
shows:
{"hour": 3, "minute": 9}
